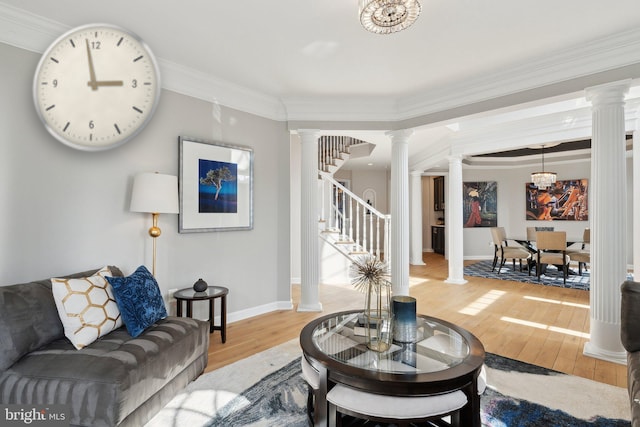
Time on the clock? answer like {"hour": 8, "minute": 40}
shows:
{"hour": 2, "minute": 58}
